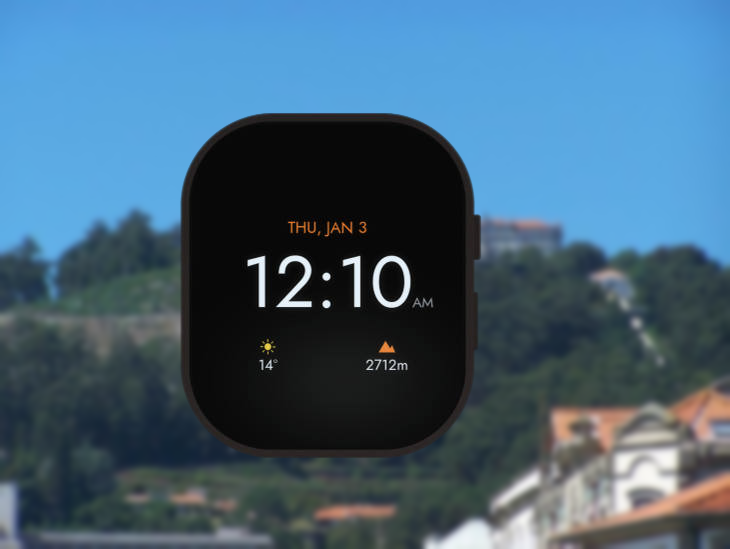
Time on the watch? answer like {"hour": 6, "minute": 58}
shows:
{"hour": 12, "minute": 10}
